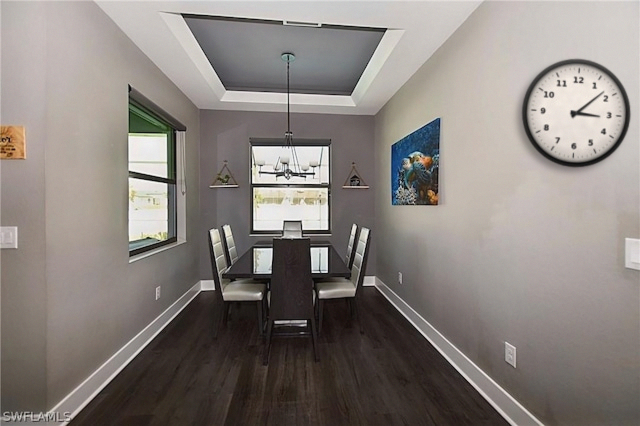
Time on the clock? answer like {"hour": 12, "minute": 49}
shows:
{"hour": 3, "minute": 8}
